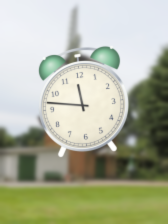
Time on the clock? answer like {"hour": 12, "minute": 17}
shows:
{"hour": 11, "minute": 47}
